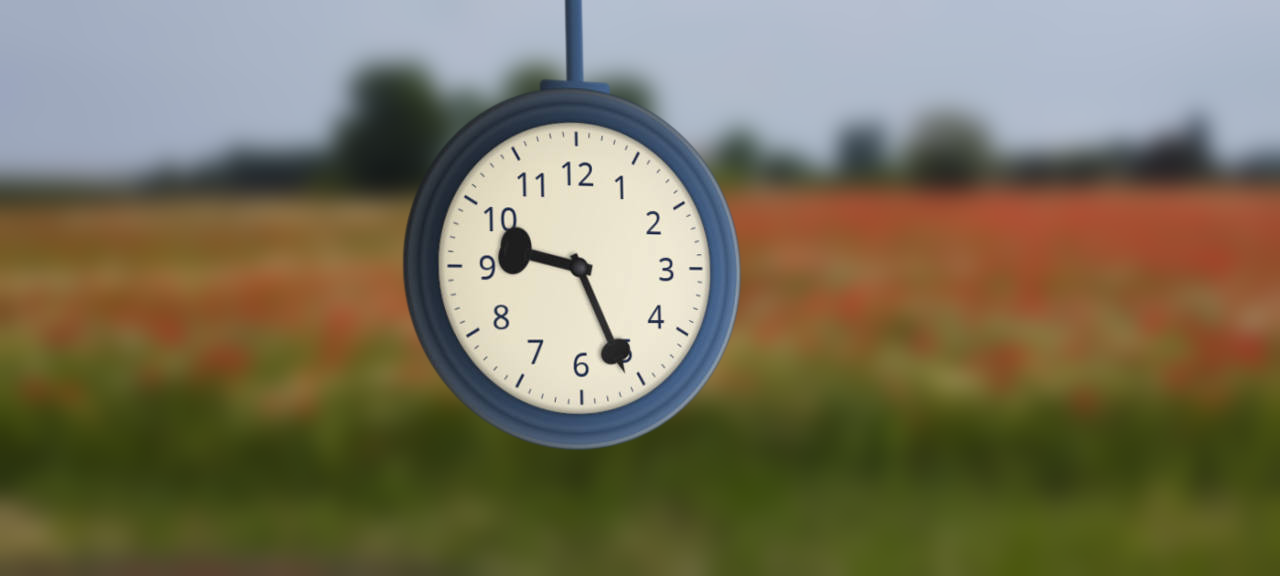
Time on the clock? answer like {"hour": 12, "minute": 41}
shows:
{"hour": 9, "minute": 26}
